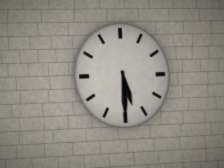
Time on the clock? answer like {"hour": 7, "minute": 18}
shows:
{"hour": 5, "minute": 30}
